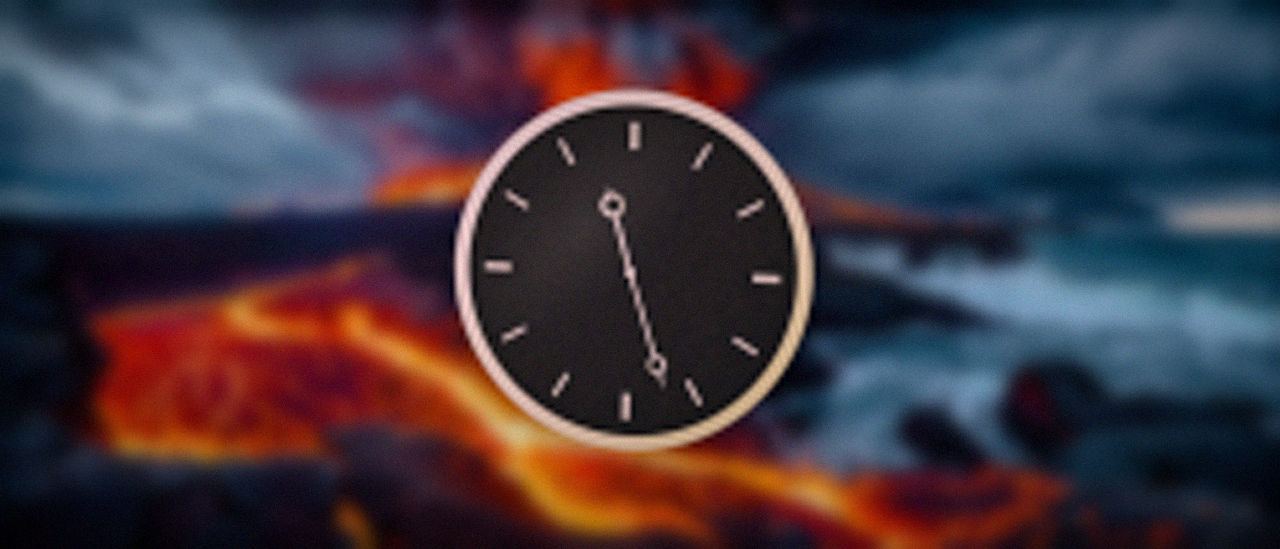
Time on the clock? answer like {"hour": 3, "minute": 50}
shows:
{"hour": 11, "minute": 27}
